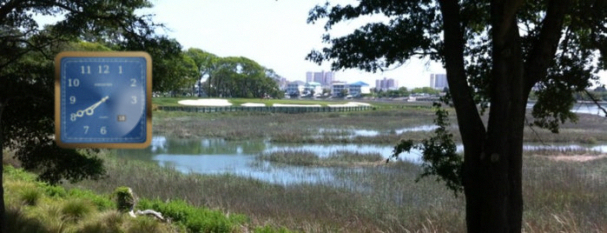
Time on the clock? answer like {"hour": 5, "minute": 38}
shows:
{"hour": 7, "minute": 40}
